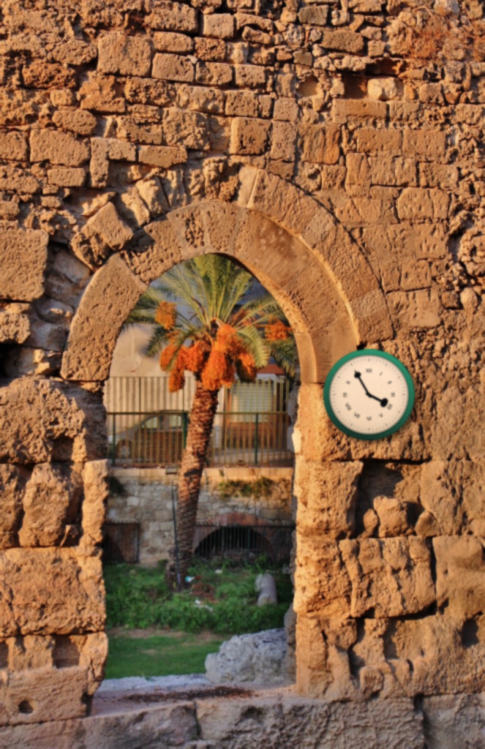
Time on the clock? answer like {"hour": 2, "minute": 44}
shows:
{"hour": 3, "minute": 55}
